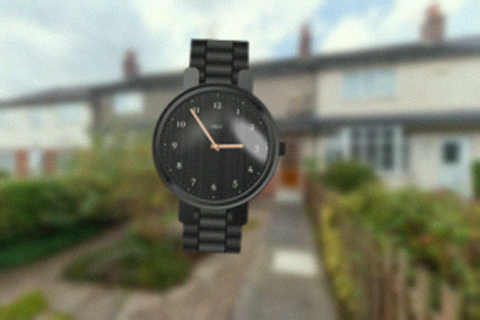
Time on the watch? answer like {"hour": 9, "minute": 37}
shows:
{"hour": 2, "minute": 54}
